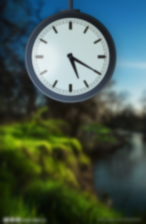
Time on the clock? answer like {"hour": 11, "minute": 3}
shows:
{"hour": 5, "minute": 20}
